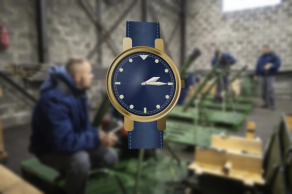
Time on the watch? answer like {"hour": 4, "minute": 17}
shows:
{"hour": 2, "minute": 15}
